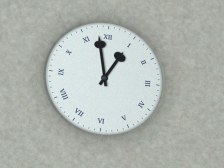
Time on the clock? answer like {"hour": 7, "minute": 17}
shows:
{"hour": 12, "minute": 58}
